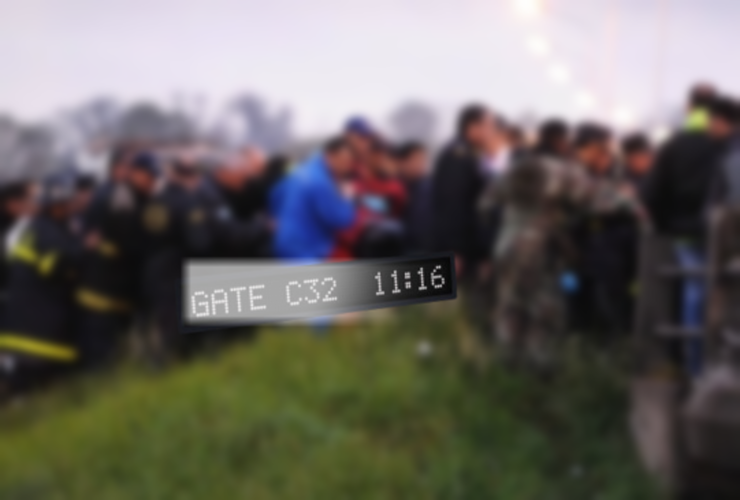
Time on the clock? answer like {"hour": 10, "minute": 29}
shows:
{"hour": 11, "minute": 16}
